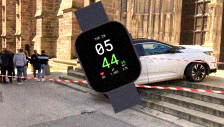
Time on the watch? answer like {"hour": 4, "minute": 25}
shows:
{"hour": 5, "minute": 44}
